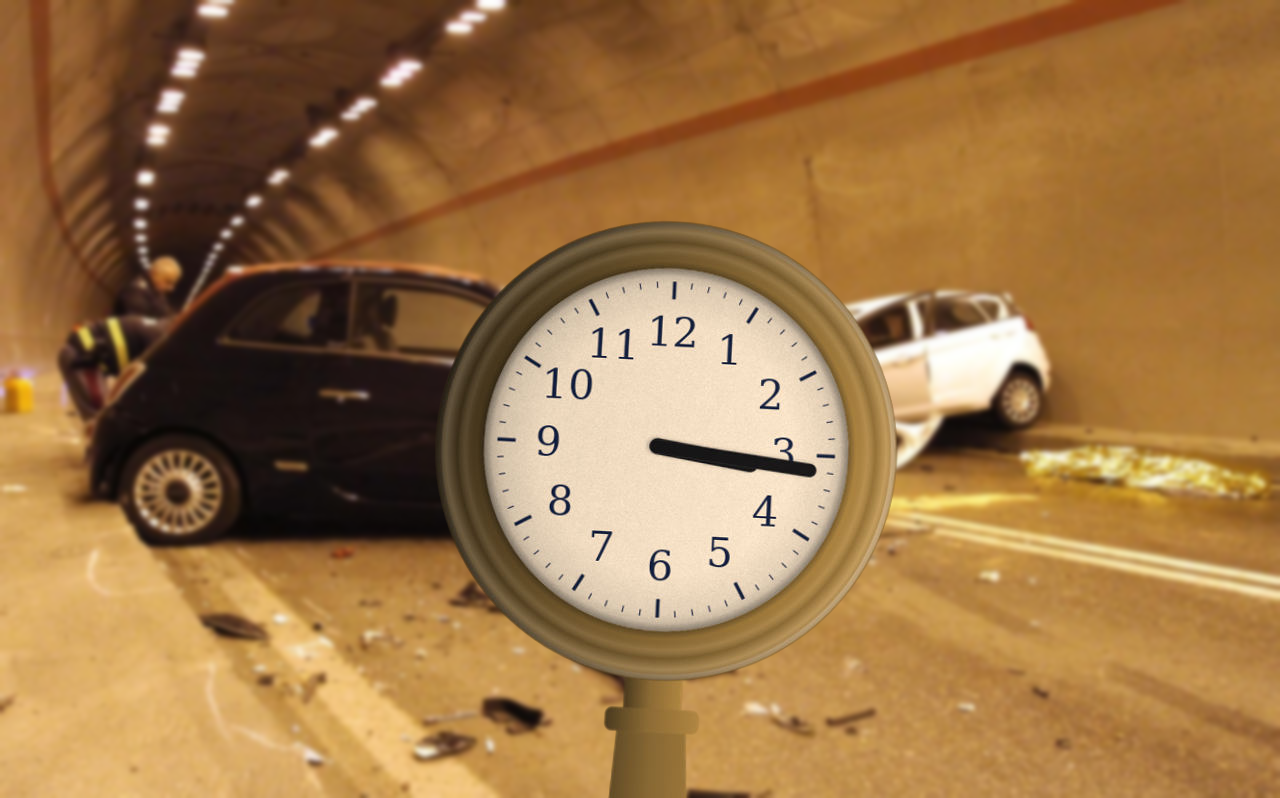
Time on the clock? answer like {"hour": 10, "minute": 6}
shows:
{"hour": 3, "minute": 16}
